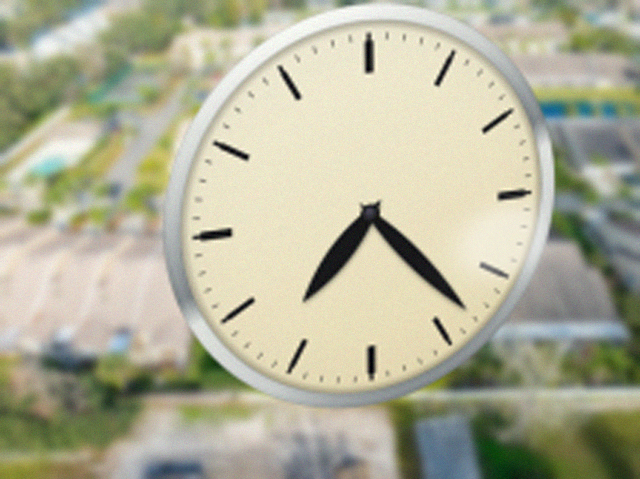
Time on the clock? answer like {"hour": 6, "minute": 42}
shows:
{"hour": 7, "minute": 23}
